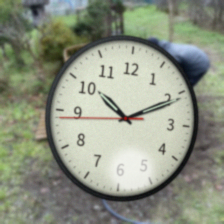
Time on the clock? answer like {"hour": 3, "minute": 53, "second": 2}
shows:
{"hour": 10, "minute": 10, "second": 44}
